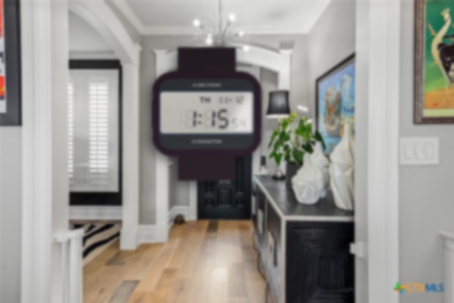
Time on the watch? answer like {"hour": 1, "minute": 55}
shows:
{"hour": 1, "minute": 15}
